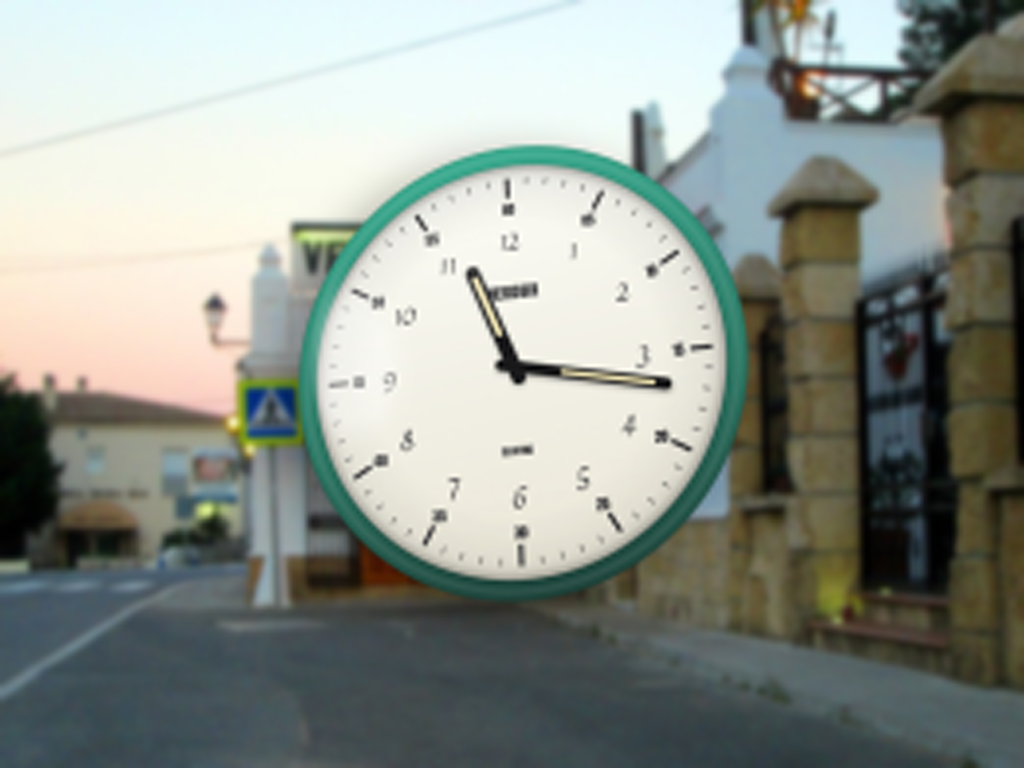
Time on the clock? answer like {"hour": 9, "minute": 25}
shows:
{"hour": 11, "minute": 17}
